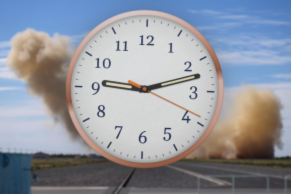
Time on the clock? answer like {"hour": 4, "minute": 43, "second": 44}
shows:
{"hour": 9, "minute": 12, "second": 19}
